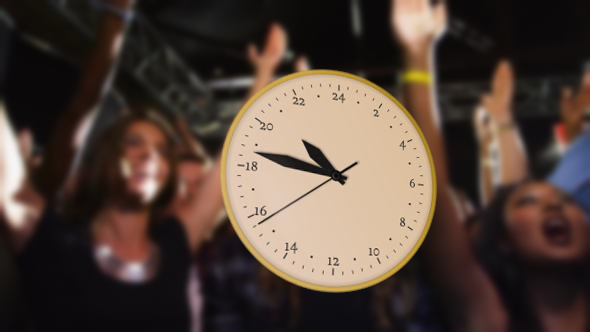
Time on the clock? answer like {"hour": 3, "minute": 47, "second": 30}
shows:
{"hour": 20, "minute": 46, "second": 39}
